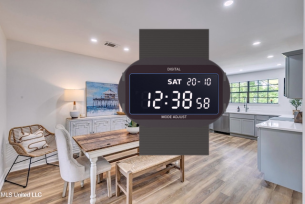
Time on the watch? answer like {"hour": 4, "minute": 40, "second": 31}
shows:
{"hour": 12, "minute": 38, "second": 58}
